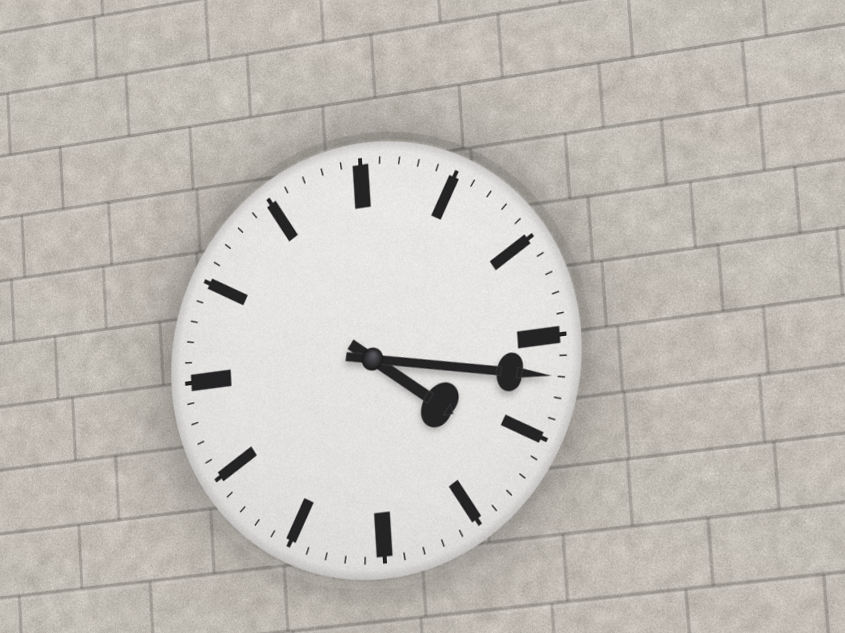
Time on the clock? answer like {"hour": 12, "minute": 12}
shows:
{"hour": 4, "minute": 17}
